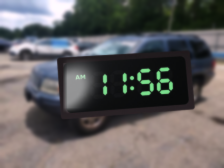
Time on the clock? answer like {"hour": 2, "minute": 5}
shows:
{"hour": 11, "minute": 56}
